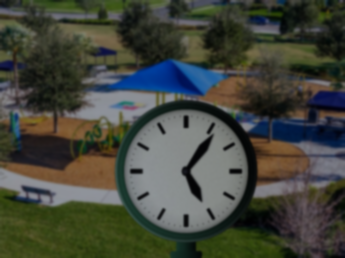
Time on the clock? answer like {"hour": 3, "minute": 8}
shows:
{"hour": 5, "minute": 6}
